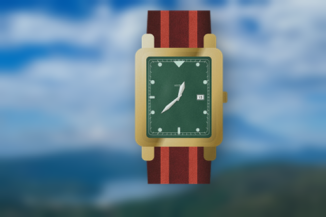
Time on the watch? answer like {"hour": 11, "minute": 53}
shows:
{"hour": 12, "minute": 38}
